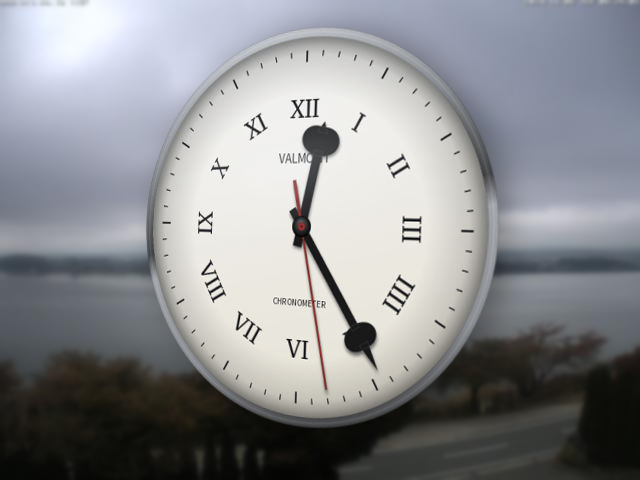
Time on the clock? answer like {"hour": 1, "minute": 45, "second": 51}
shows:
{"hour": 12, "minute": 24, "second": 28}
